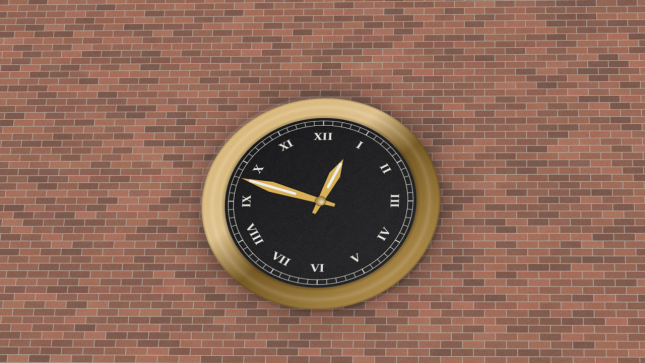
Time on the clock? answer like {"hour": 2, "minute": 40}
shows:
{"hour": 12, "minute": 48}
